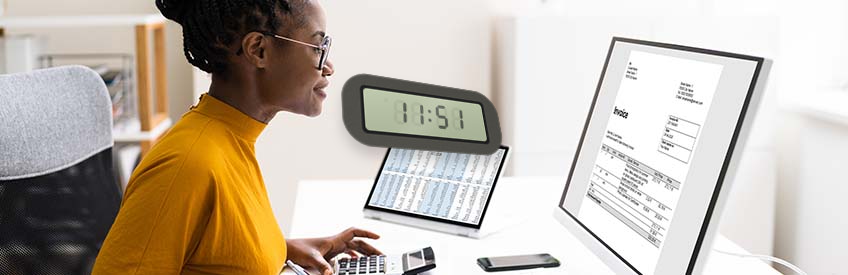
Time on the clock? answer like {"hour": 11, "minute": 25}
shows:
{"hour": 11, "minute": 51}
